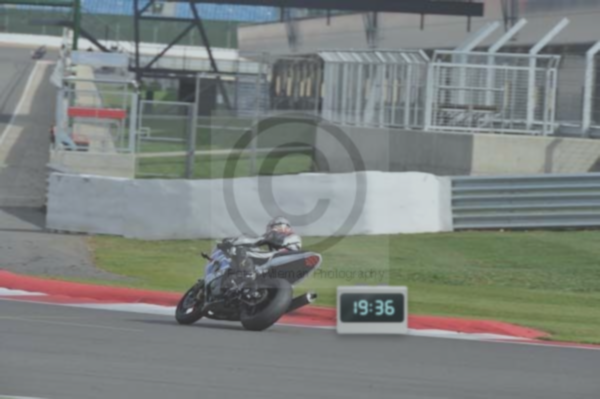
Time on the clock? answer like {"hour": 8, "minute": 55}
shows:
{"hour": 19, "minute": 36}
